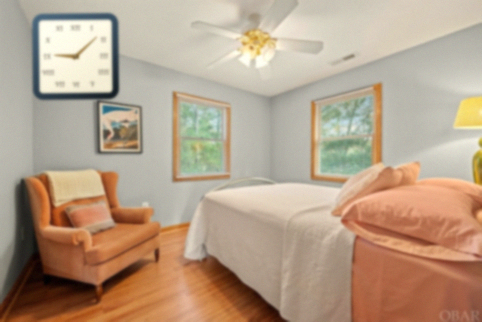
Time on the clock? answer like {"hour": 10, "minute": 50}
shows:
{"hour": 9, "minute": 8}
